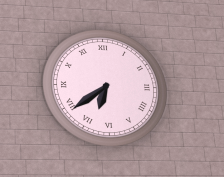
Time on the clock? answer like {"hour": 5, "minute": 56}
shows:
{"hour": 6, "minute": 39}
